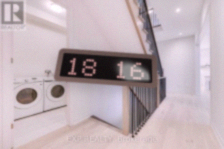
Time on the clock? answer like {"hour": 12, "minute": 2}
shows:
{"hour": 18, "minute": 16}
